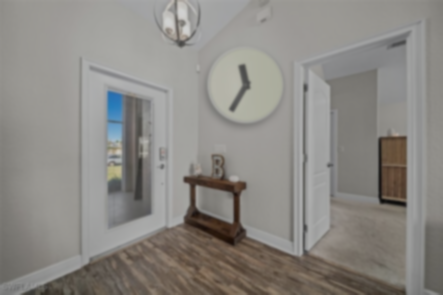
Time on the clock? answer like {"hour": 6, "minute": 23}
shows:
{"hour": 11, "minute": 35}
